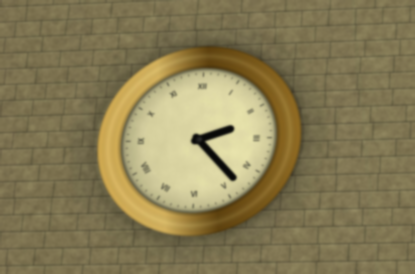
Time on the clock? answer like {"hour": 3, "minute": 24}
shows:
{"hour": 2, "minute": 23}
